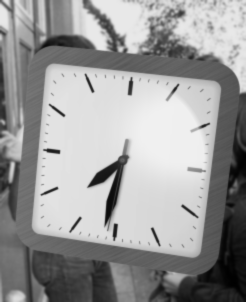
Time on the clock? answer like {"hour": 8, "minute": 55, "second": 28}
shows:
{"hour": 7, "minute": 31, "second": 31}
